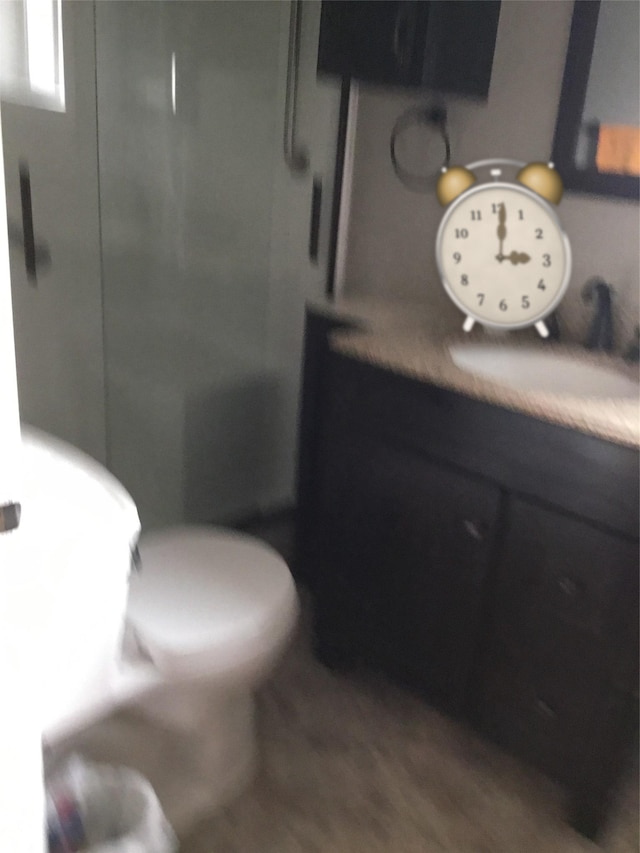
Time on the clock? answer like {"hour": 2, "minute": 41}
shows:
{"hour": 3, "minute": 1}
